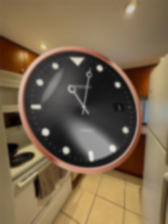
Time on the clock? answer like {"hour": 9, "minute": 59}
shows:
{"hour": 11, "minute": 3}
